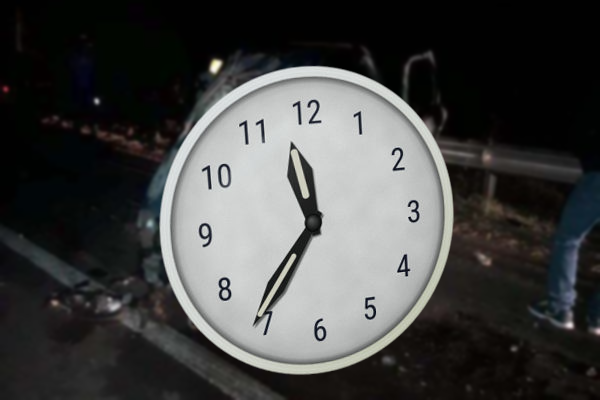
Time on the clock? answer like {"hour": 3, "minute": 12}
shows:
{"hour": 11, "minute": 36}
